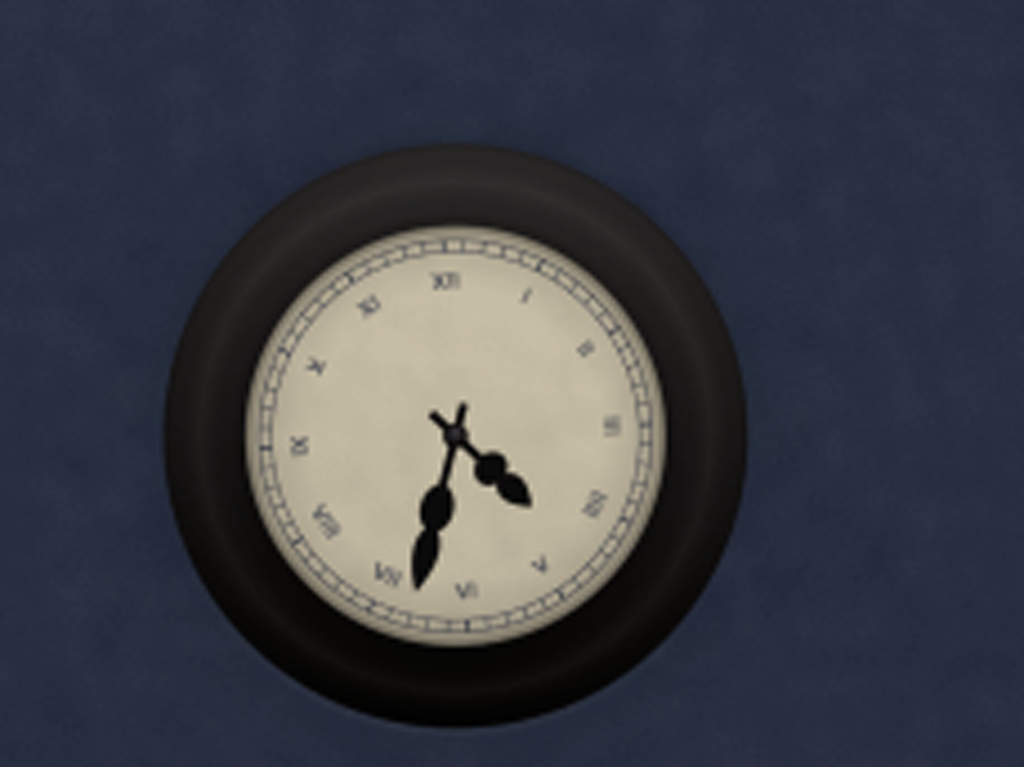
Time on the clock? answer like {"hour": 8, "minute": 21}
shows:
{"hour": 4, "minute": 33}
